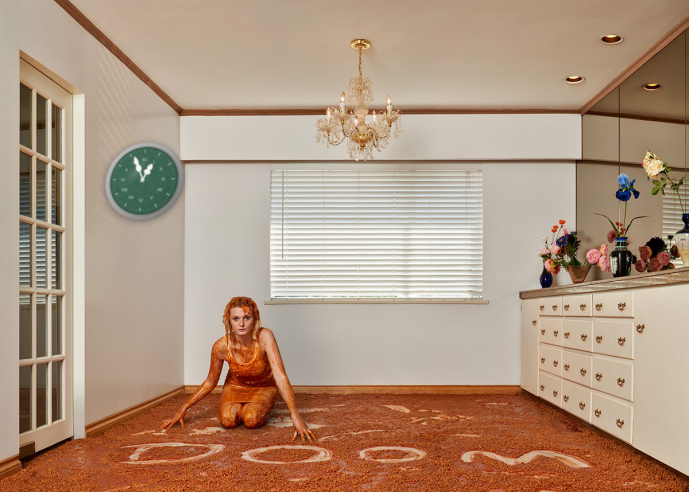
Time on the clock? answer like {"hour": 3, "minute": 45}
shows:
{"hour": 12, "minute": 56}
